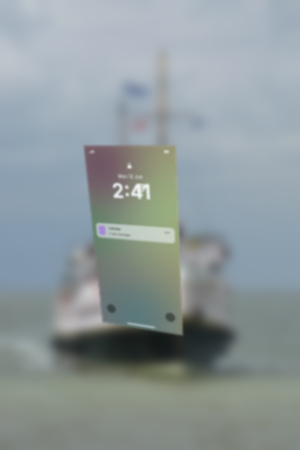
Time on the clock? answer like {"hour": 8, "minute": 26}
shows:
{"hour": 2, "minute": 41}
